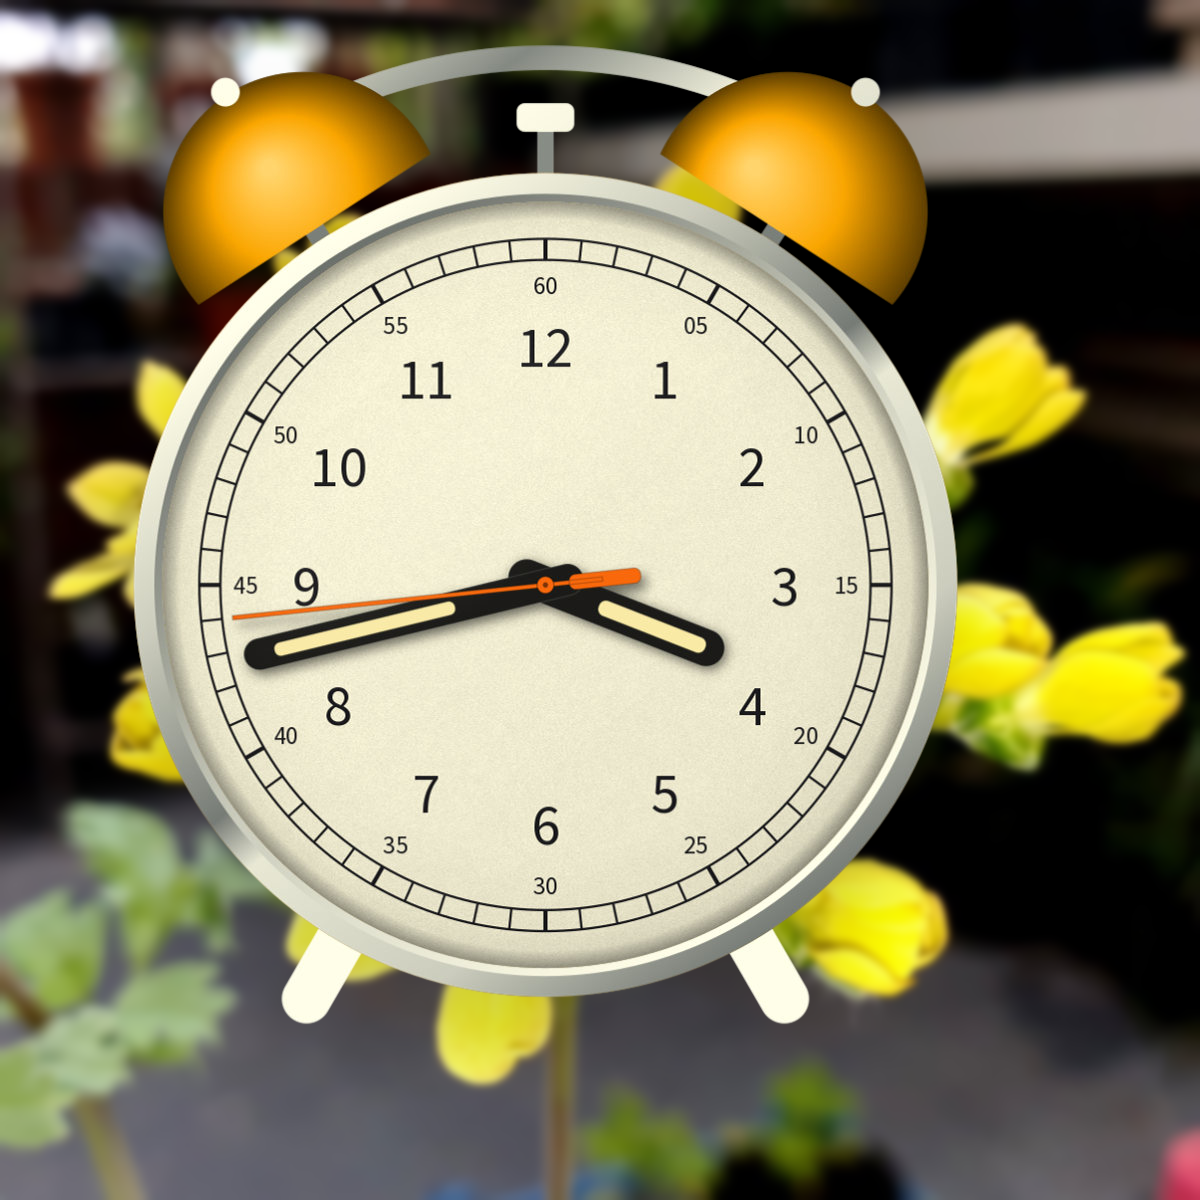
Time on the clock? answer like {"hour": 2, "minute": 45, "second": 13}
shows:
{"hour": 3, "minute": 42, "second": 44}
